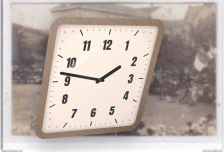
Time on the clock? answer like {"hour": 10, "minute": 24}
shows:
{"hour": 1, "minute": 47}
